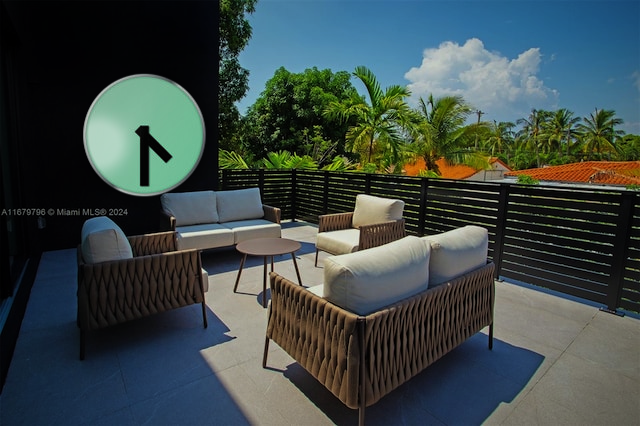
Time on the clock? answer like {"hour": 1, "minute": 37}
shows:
{"hour": 4, "minute": 30}
